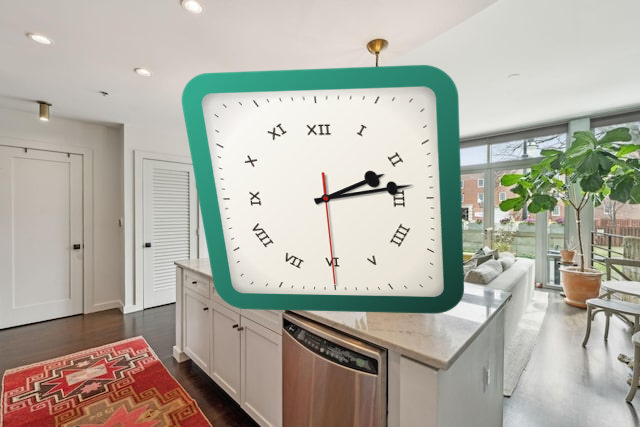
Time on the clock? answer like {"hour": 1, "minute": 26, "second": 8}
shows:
{"hour": 2, "minute": 13, "second": 30}
